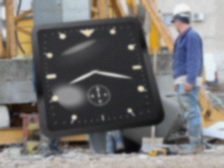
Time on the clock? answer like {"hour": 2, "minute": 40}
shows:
{"hour": 8, "minute": 18}
